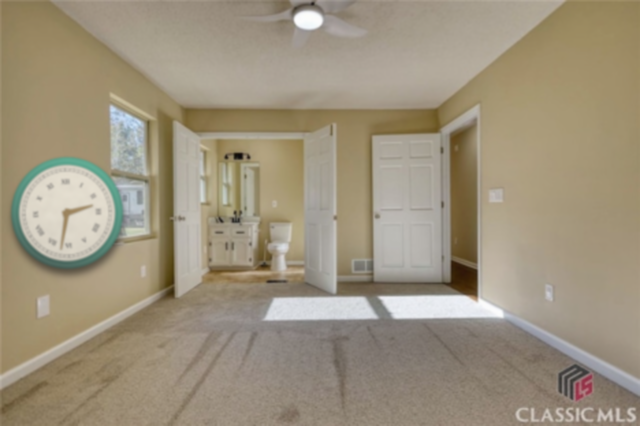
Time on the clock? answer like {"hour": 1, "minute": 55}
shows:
{"hour": 2, "minute": 32}
